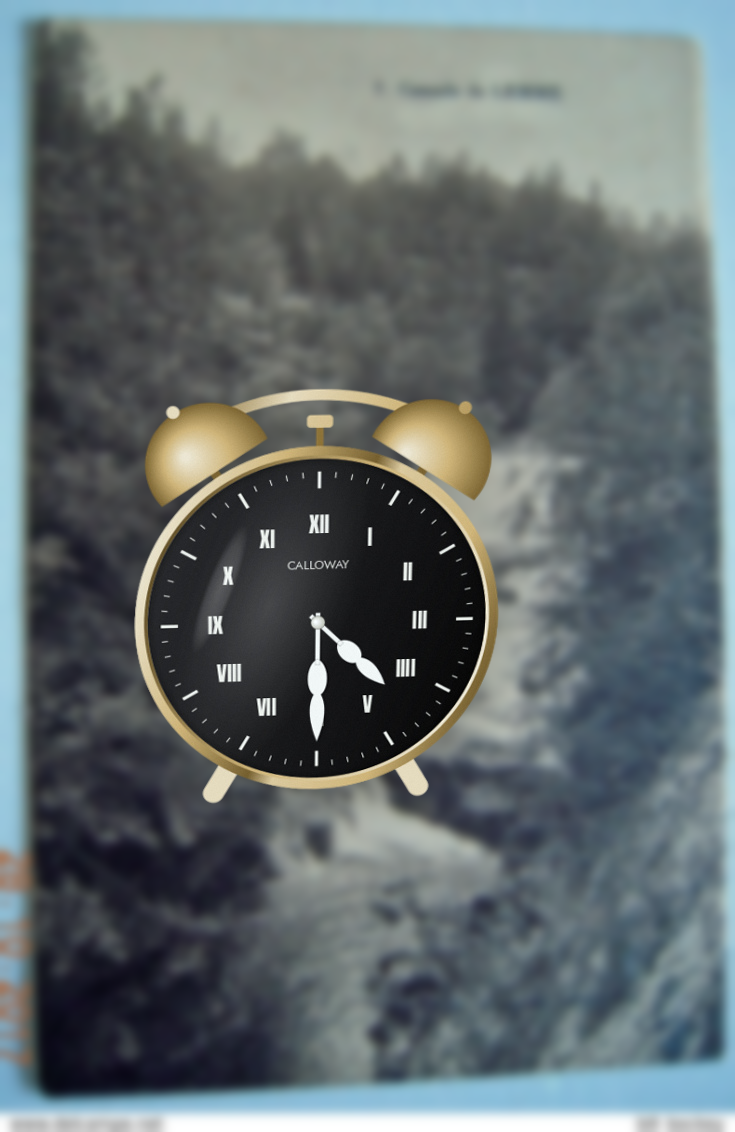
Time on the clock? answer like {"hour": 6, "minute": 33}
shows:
{"hour": 4, "minute": 30}
